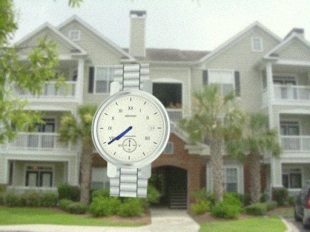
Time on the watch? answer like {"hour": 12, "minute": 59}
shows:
{"hour": 7, "minute": 39}
